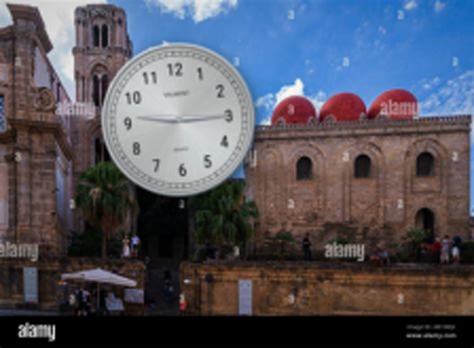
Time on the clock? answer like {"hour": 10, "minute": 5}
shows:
{"hour": 9, "minute": 15}
